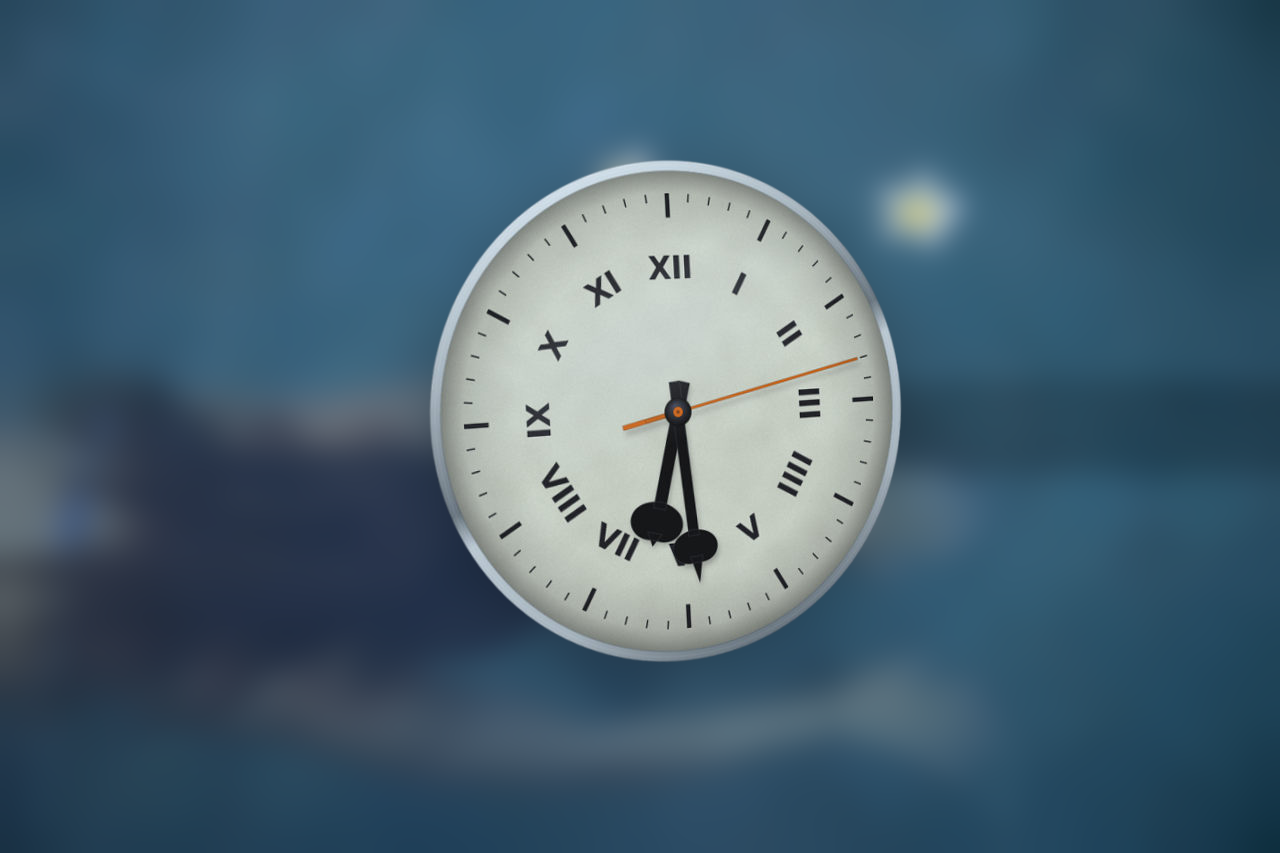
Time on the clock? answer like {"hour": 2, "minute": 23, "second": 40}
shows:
{"hour": 6, "minute": 29, "second": 13}
